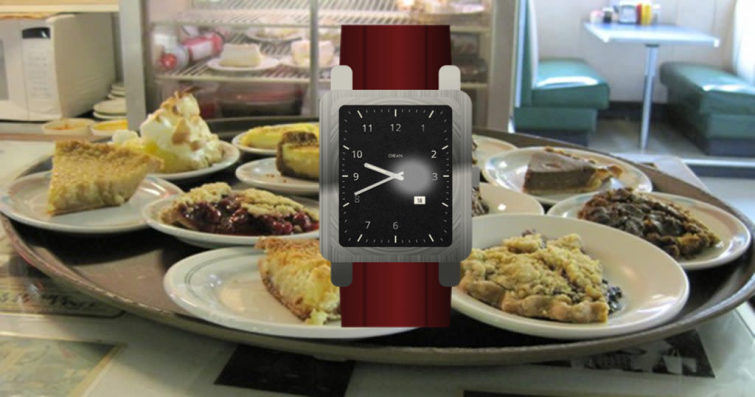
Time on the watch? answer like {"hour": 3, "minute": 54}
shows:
{"hour": 9, "minute": 41}
